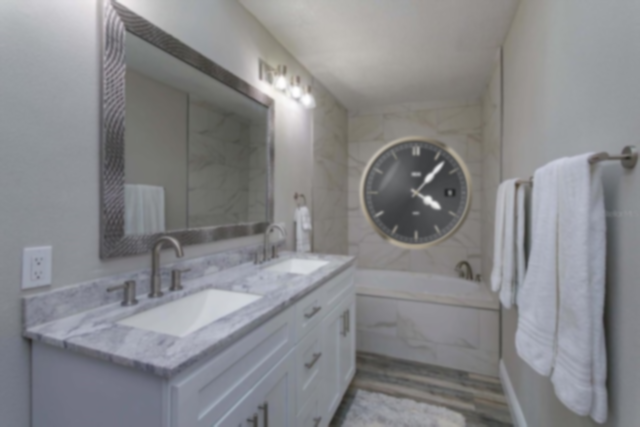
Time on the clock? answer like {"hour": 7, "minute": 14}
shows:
{"hour": 4, "minute": 7}
